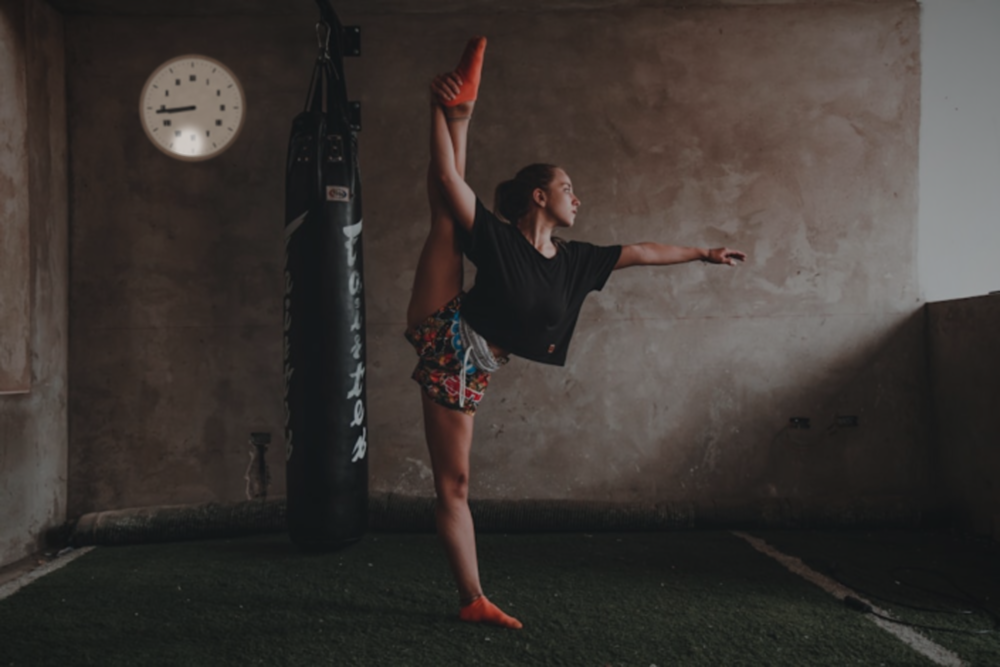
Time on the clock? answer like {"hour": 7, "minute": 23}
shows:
{"hour": 8, "minute": 44}
